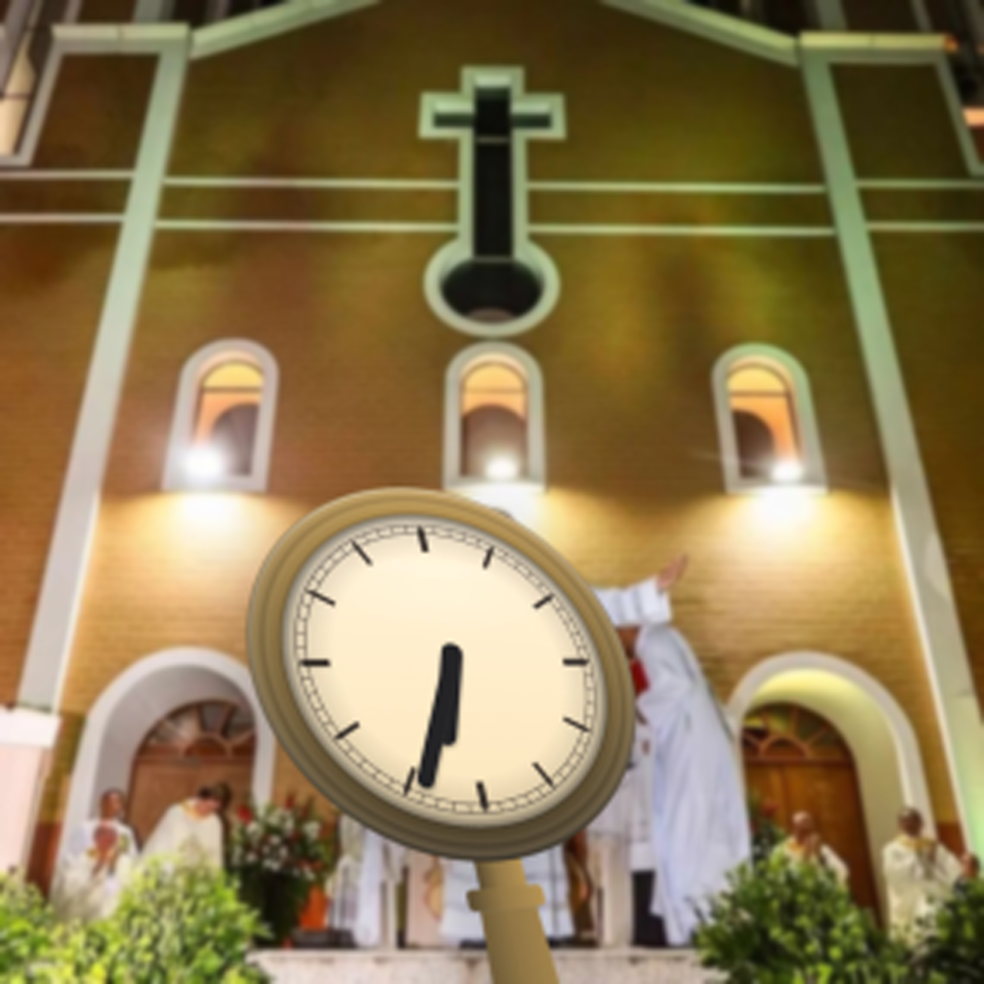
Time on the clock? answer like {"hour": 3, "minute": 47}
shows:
{"hour": 6, "minute": 34}
